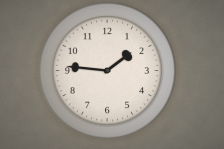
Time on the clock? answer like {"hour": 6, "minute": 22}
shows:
{"hour": 1, "minute": 46}
